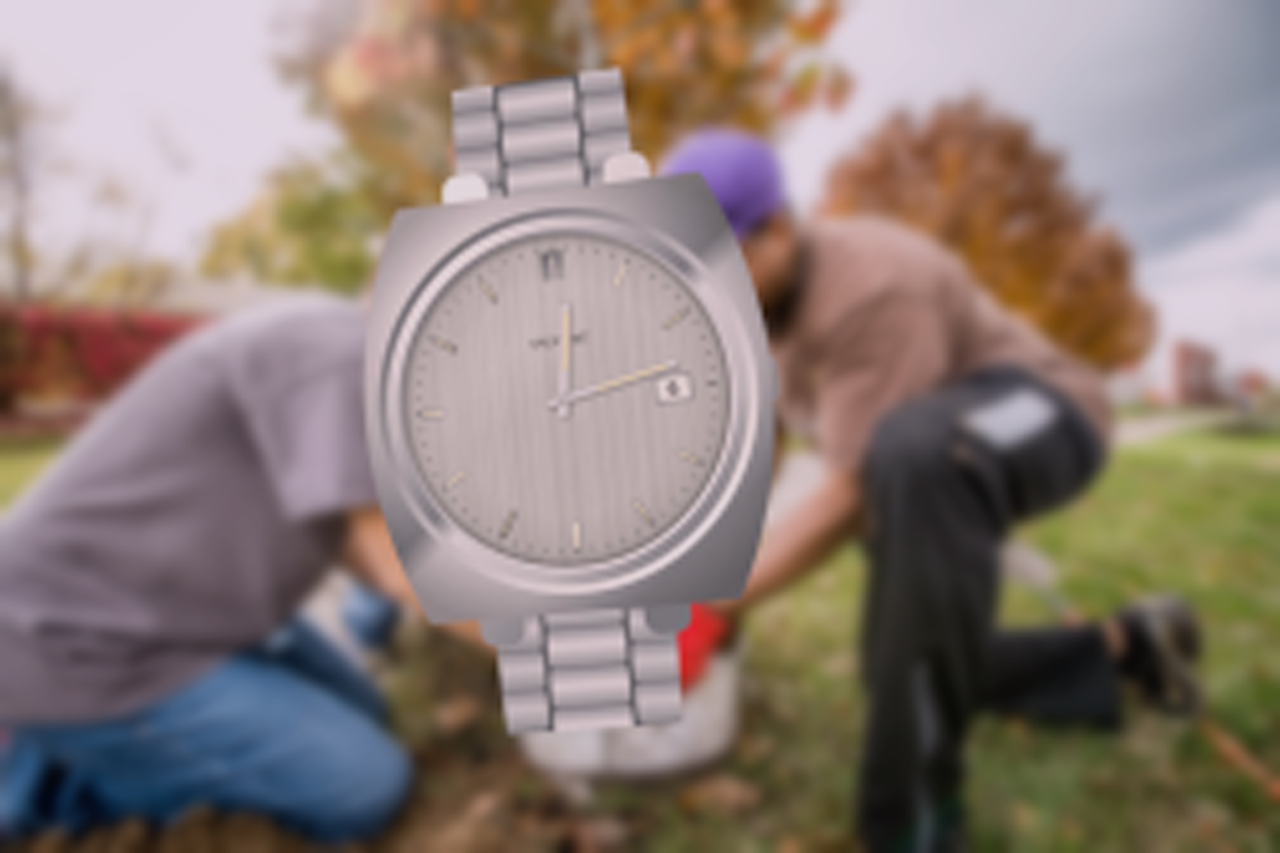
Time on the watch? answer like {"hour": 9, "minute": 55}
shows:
{"hour": 12, "minute": 13}
